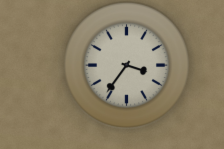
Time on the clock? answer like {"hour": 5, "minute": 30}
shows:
{"hour": 3, "minute": 36}
